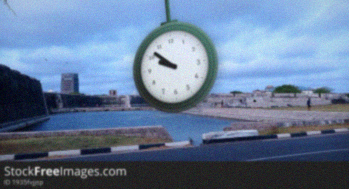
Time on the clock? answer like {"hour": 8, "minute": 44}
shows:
{"hour": 9, "minute": 52}
